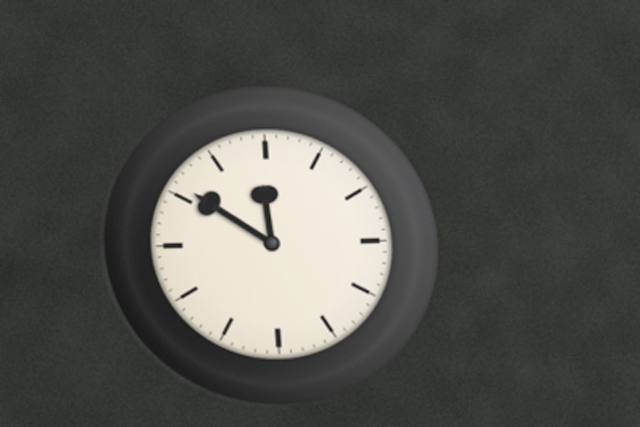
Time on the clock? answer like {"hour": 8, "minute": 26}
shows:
{"hour": 11, "minute": 51}
